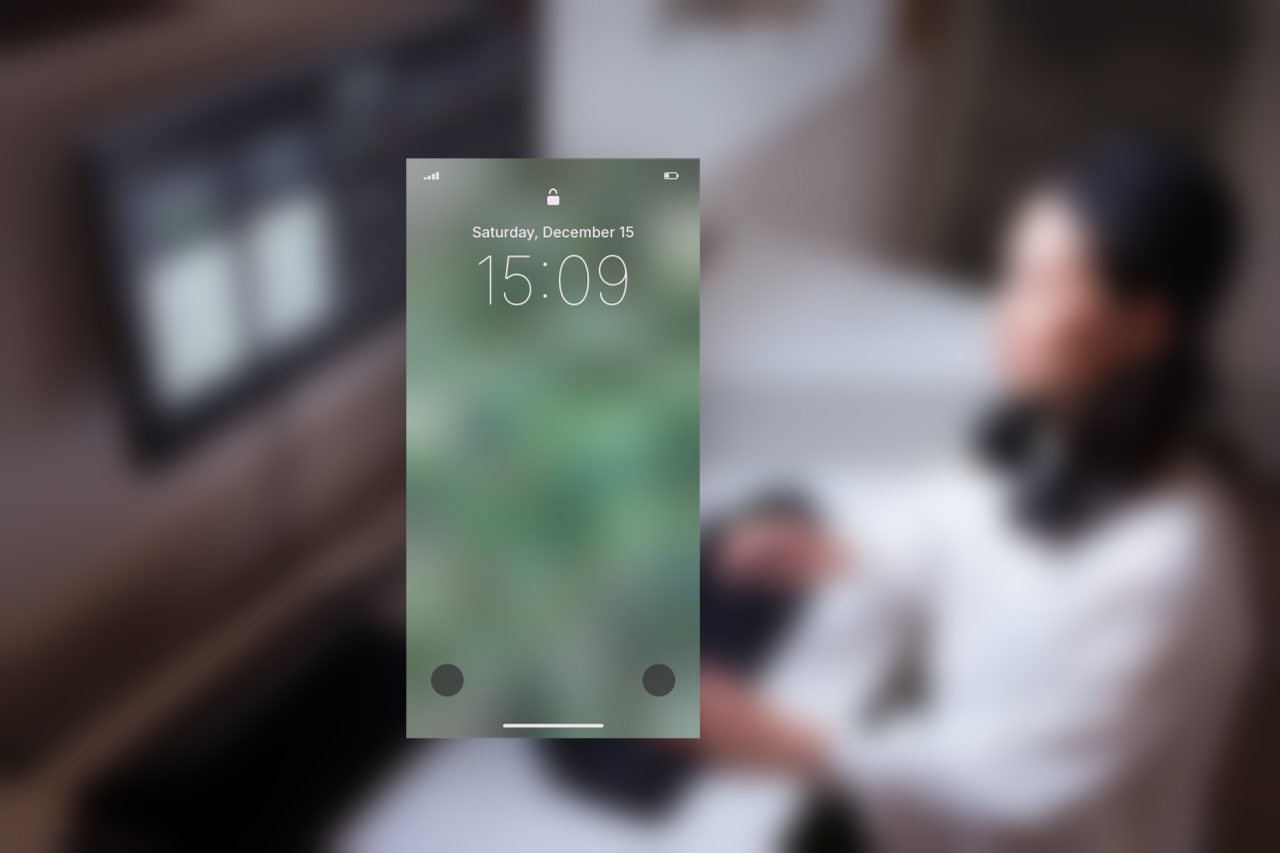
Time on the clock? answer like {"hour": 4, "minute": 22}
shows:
{"hour": 15, "minute": 9}
